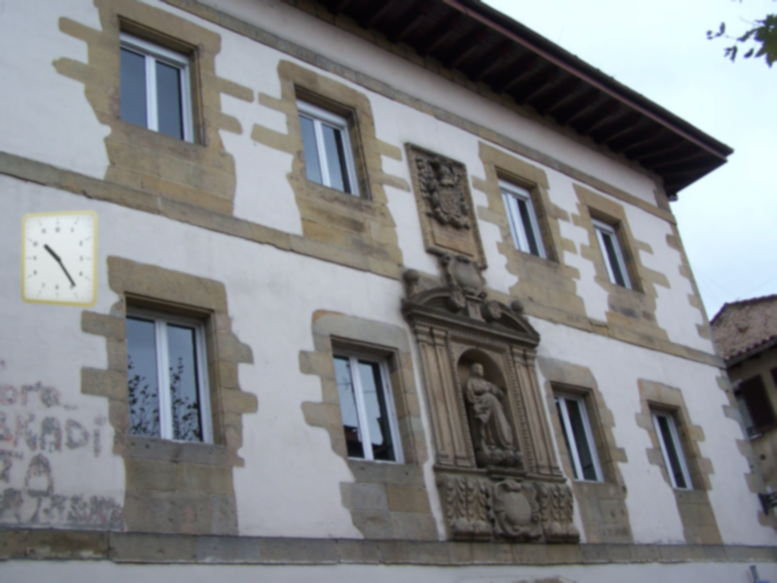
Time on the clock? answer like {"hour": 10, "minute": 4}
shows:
{"hour": 10, "minute": 24}
